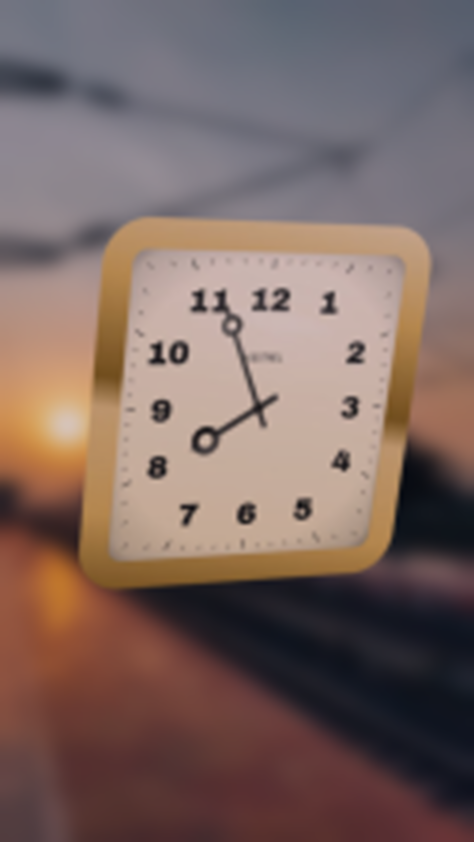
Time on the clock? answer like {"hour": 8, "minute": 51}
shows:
{"hour": 7, "minute": 56}
